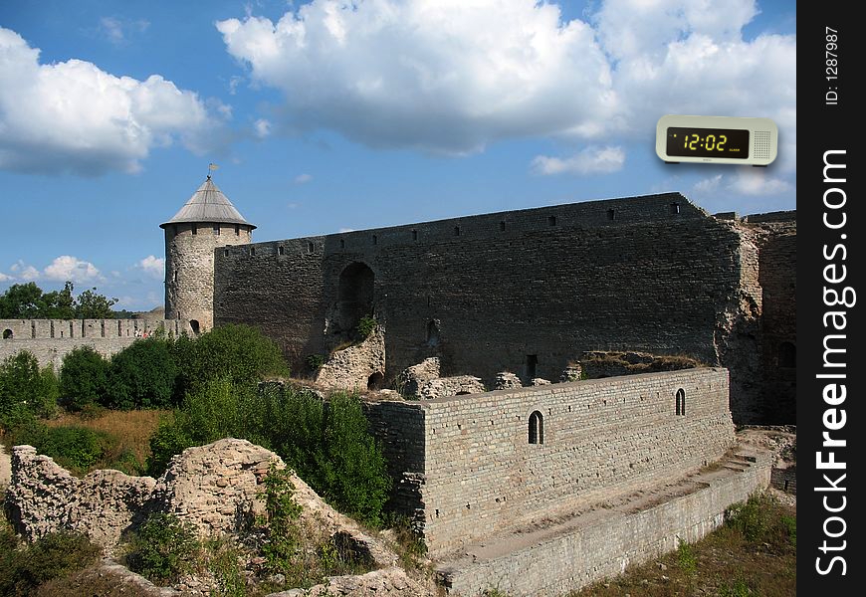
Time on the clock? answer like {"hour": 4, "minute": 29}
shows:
{"hour": 12, "minute": 2}
